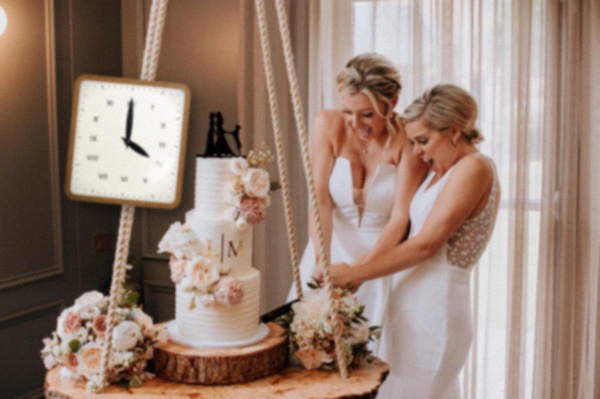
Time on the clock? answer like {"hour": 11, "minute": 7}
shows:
{"hour": 4, "minute": 0}
